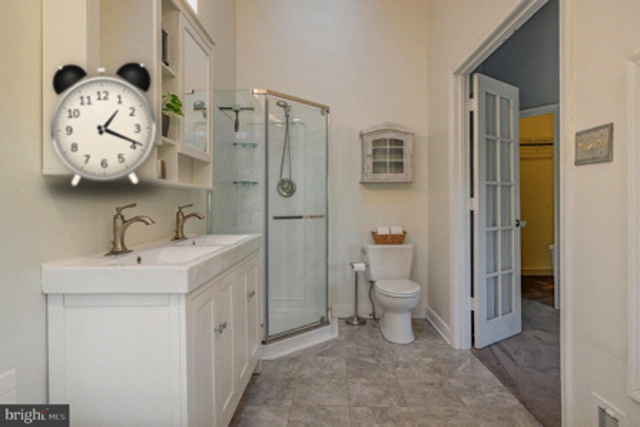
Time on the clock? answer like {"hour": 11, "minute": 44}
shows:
{"hour": 1, "minute": 19}
